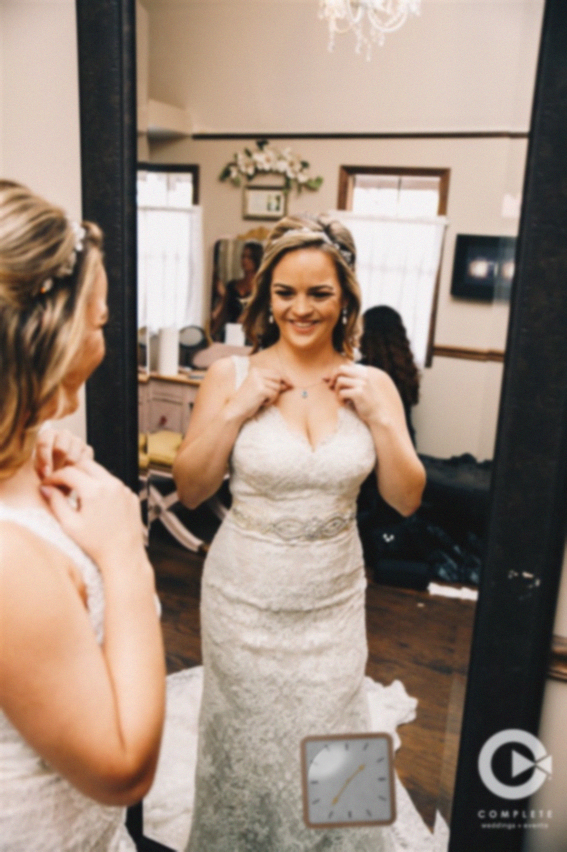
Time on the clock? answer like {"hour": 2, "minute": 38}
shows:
{"hour": 1, "minute": 36}
